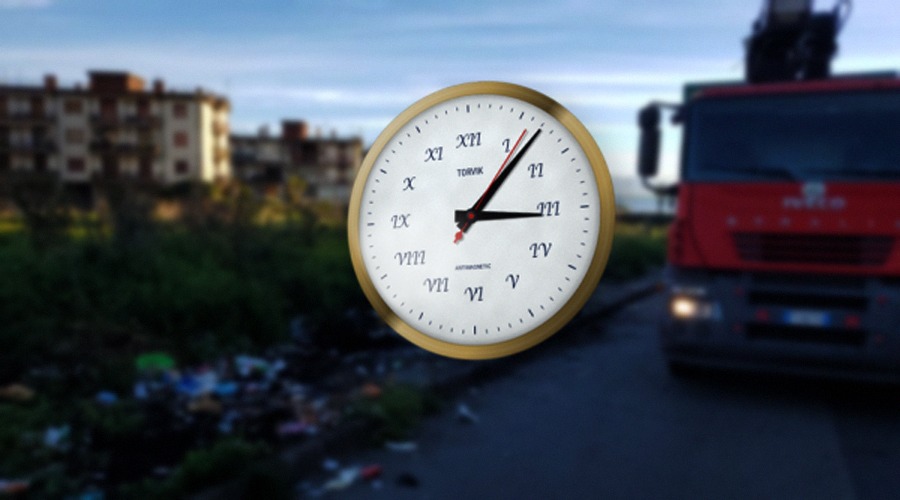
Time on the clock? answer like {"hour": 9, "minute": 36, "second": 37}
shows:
{"hour": 3, "minute": 7, "second": 6}
